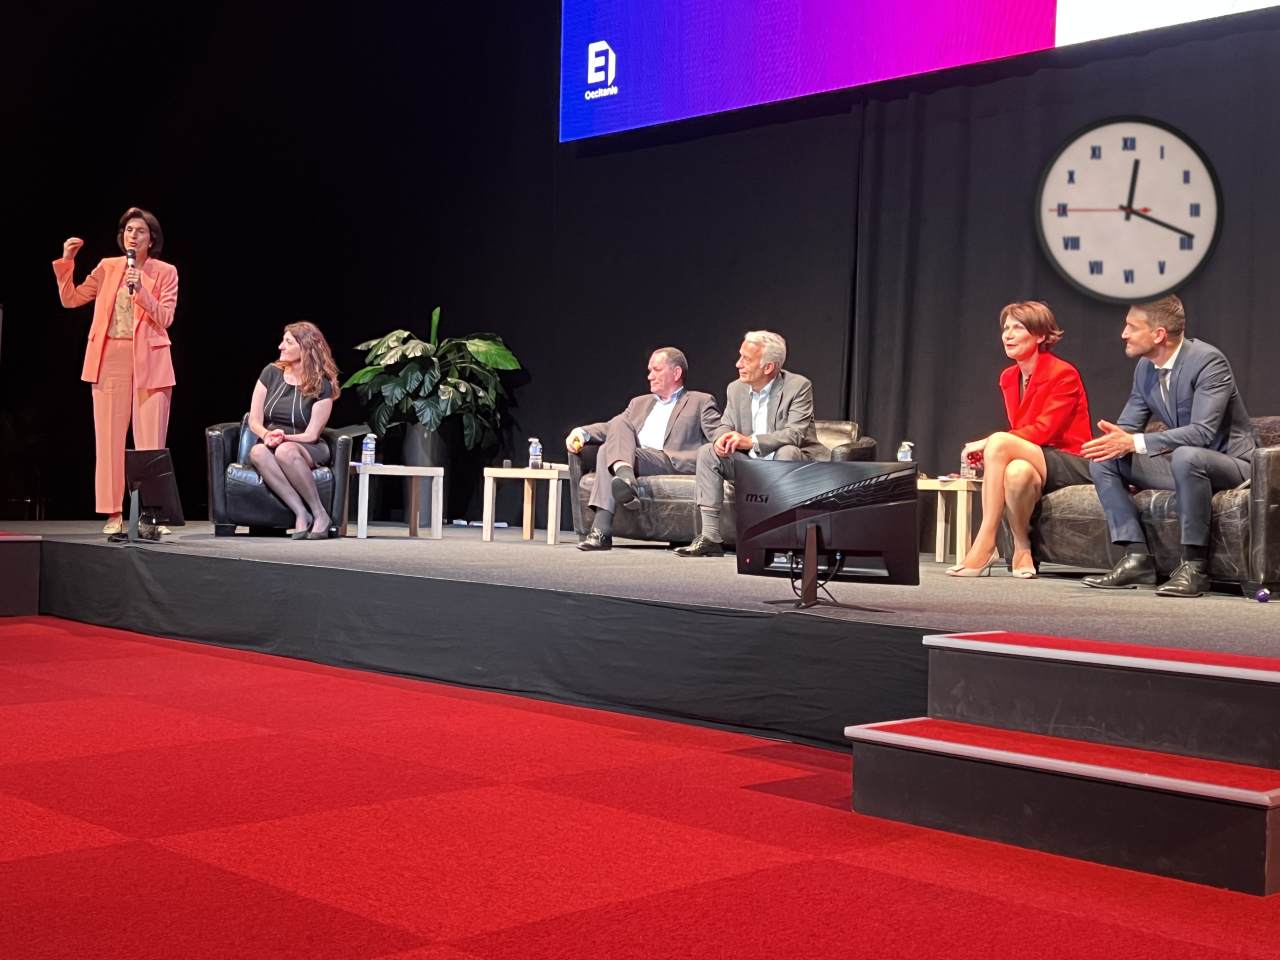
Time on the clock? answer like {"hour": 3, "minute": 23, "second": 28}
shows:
{"hour": 12, "minute": 18, "second": 45}
